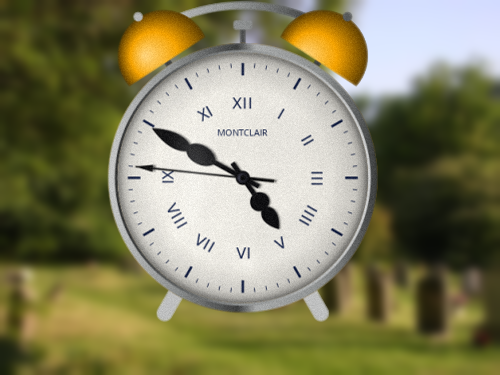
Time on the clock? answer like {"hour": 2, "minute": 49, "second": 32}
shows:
{"hour": 4, "minute": 49, "second": 46}
